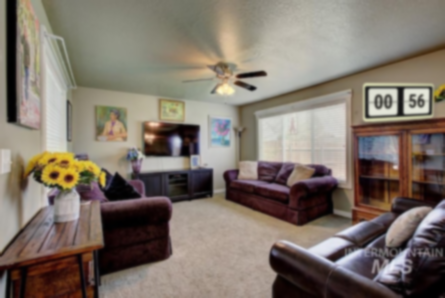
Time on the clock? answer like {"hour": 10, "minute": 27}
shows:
{"hour": 0, "minute": 56}
